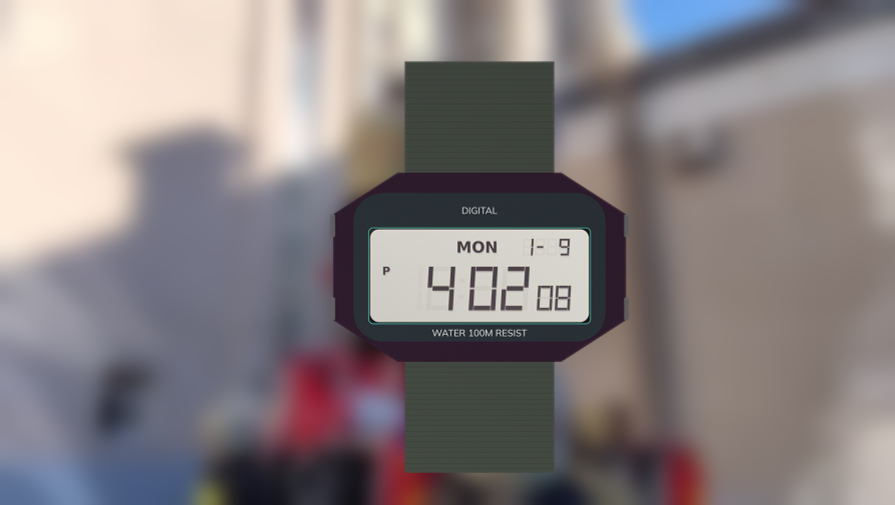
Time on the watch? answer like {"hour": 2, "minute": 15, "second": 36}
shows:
{"hour": 4, "minute": 2, "second": 8}
